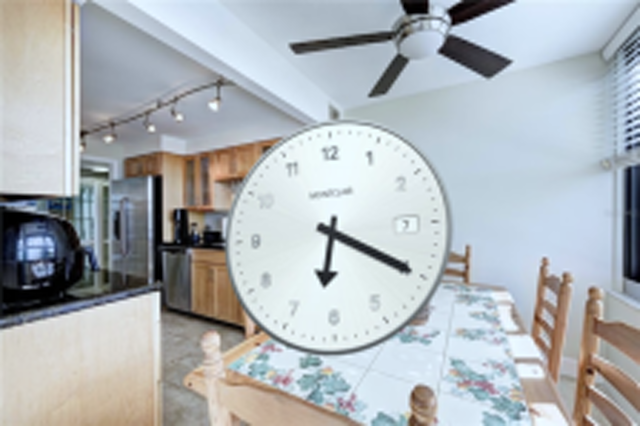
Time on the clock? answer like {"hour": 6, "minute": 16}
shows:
{"hour": 6, "minute": 20}
